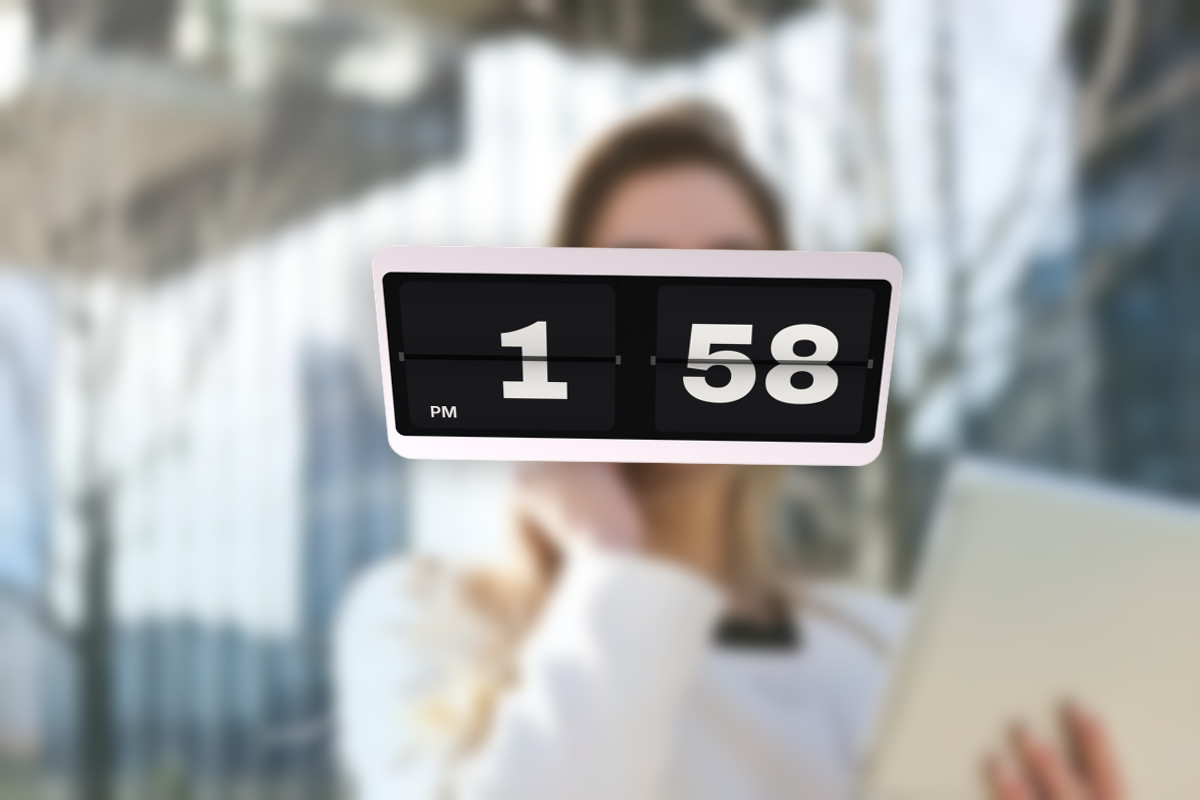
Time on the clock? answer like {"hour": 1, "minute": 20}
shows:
{"hour": 1, "minute": 58}
